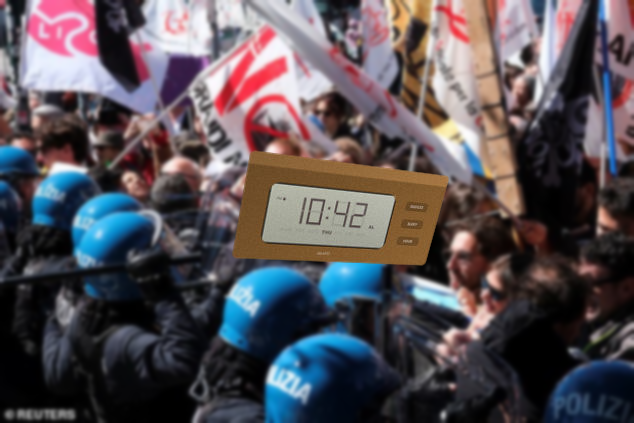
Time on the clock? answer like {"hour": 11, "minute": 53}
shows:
{"hour": 10, "minute": 42}
